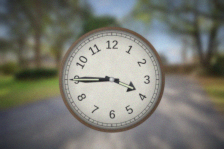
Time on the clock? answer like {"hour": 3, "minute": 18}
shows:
{"hour": 3, "minute": 45}
